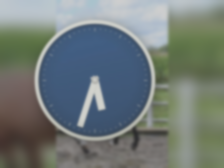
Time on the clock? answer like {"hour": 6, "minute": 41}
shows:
{"hour": 5, "minute": 33}
